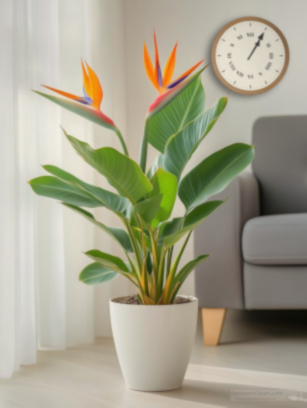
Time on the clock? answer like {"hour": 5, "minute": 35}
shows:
{"hour": 1, "minute": 5}
